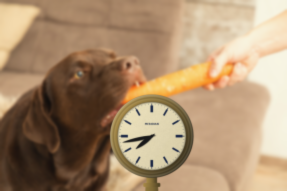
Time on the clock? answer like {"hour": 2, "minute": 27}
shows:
{"hour": 7, "minute": 43}
